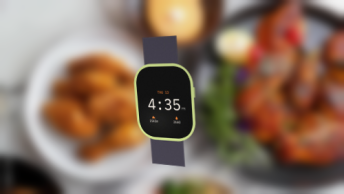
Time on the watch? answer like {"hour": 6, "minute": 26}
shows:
{"hour": 4, "minute": 35}
